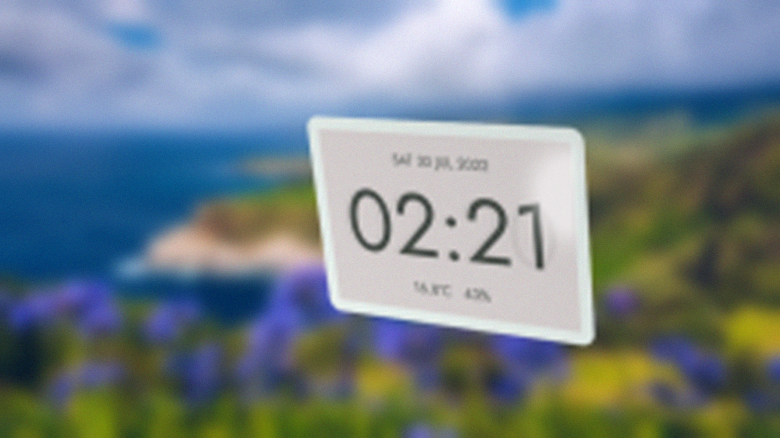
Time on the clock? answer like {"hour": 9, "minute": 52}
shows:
{"hour": 2, "minute": 21}
